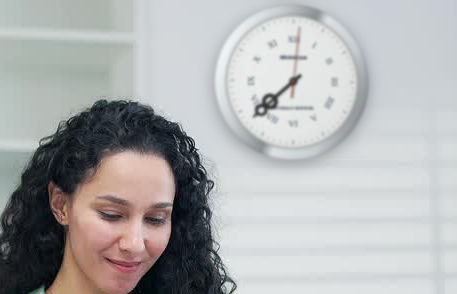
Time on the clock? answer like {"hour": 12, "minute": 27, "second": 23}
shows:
{"hour": 7, "minute": 38, "second": 1}
